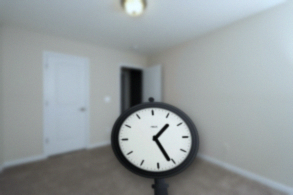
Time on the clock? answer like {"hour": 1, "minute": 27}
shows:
{"hour": 1, "minute": 26}
